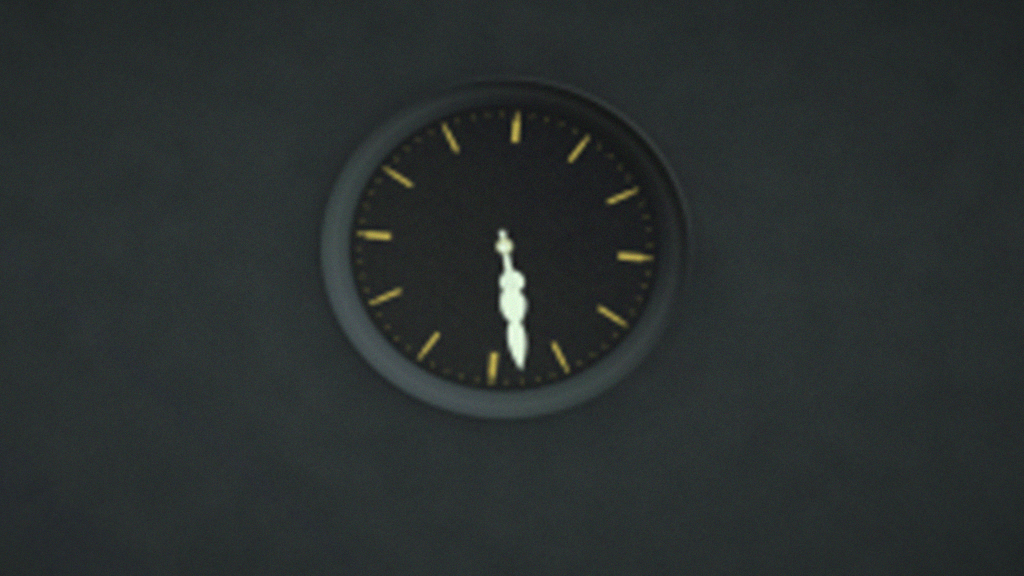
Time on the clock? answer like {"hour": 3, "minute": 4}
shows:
{"hour": 5, "minute": 28}
